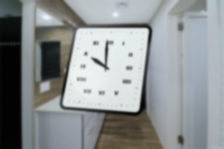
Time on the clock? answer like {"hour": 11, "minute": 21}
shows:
{"hour": 9, "minute": 59}
